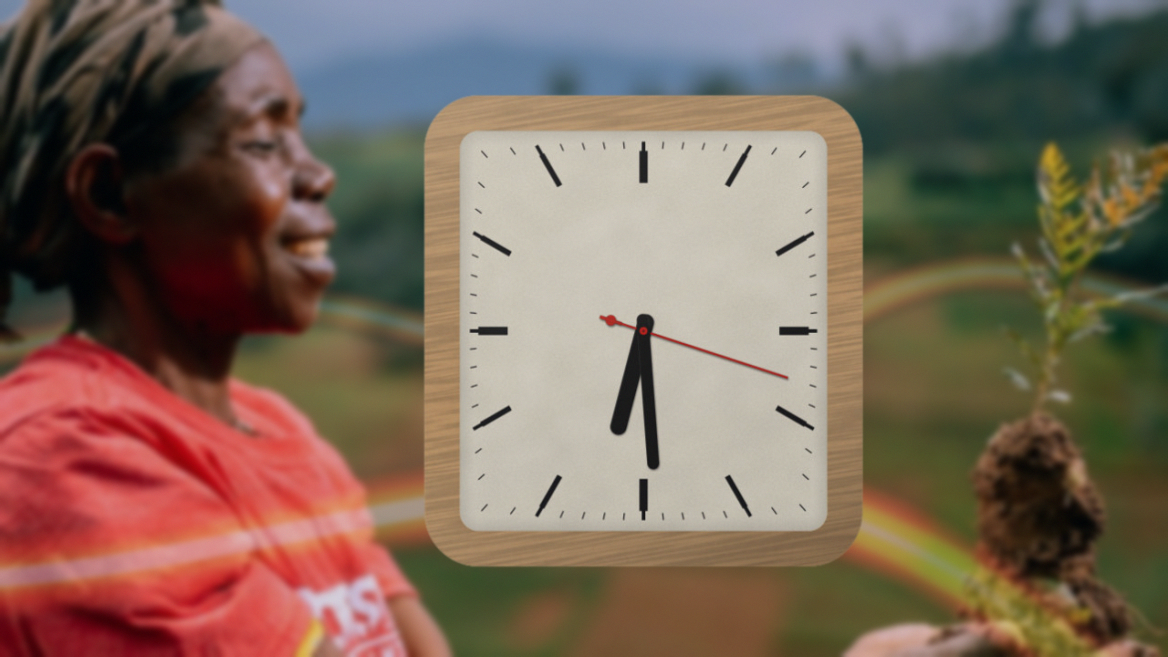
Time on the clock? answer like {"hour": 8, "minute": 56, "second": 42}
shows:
{"hour": 6, "minute": 29, "second": 18}
